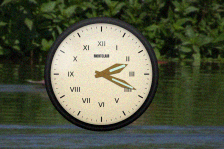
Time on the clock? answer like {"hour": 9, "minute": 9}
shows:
{"hour": 2, "minute": 19}
